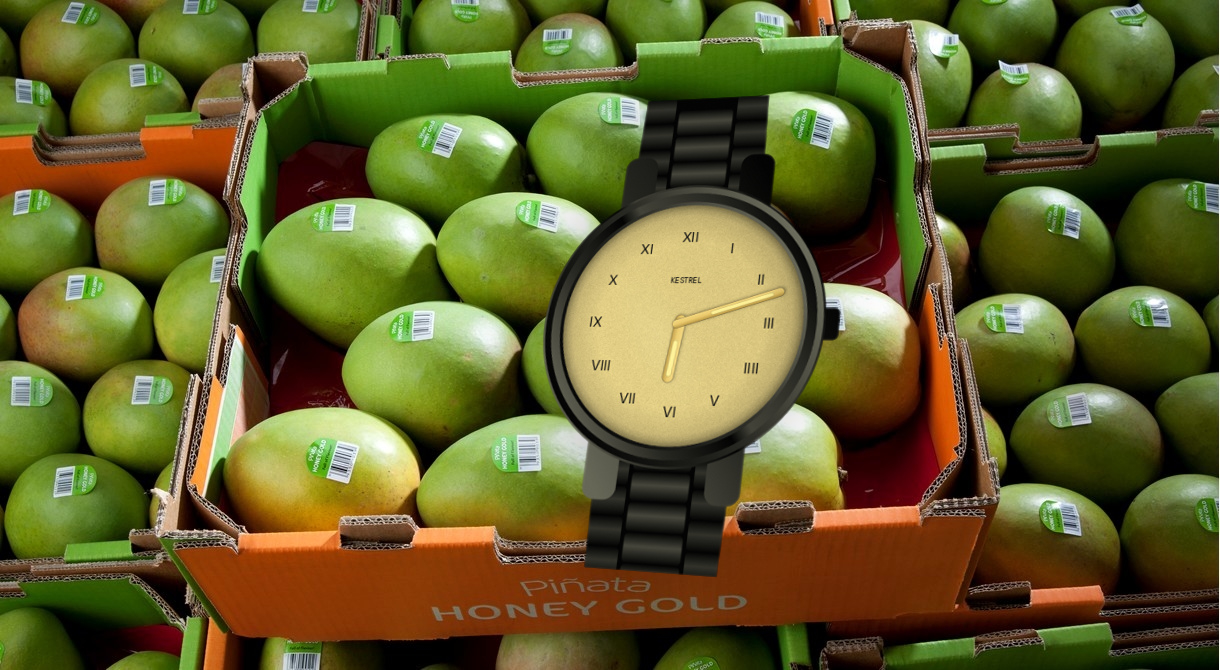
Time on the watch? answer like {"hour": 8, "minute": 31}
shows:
{"hour": 6, "minute": 12}
